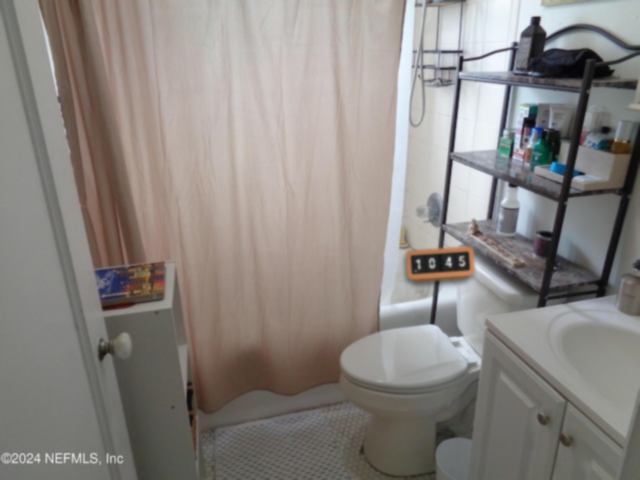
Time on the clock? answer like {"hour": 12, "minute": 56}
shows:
{"hour": 10, "minute": 45}
